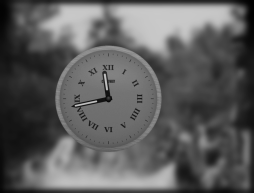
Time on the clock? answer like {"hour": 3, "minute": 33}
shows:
{"hour": 11, "minute": 43}
